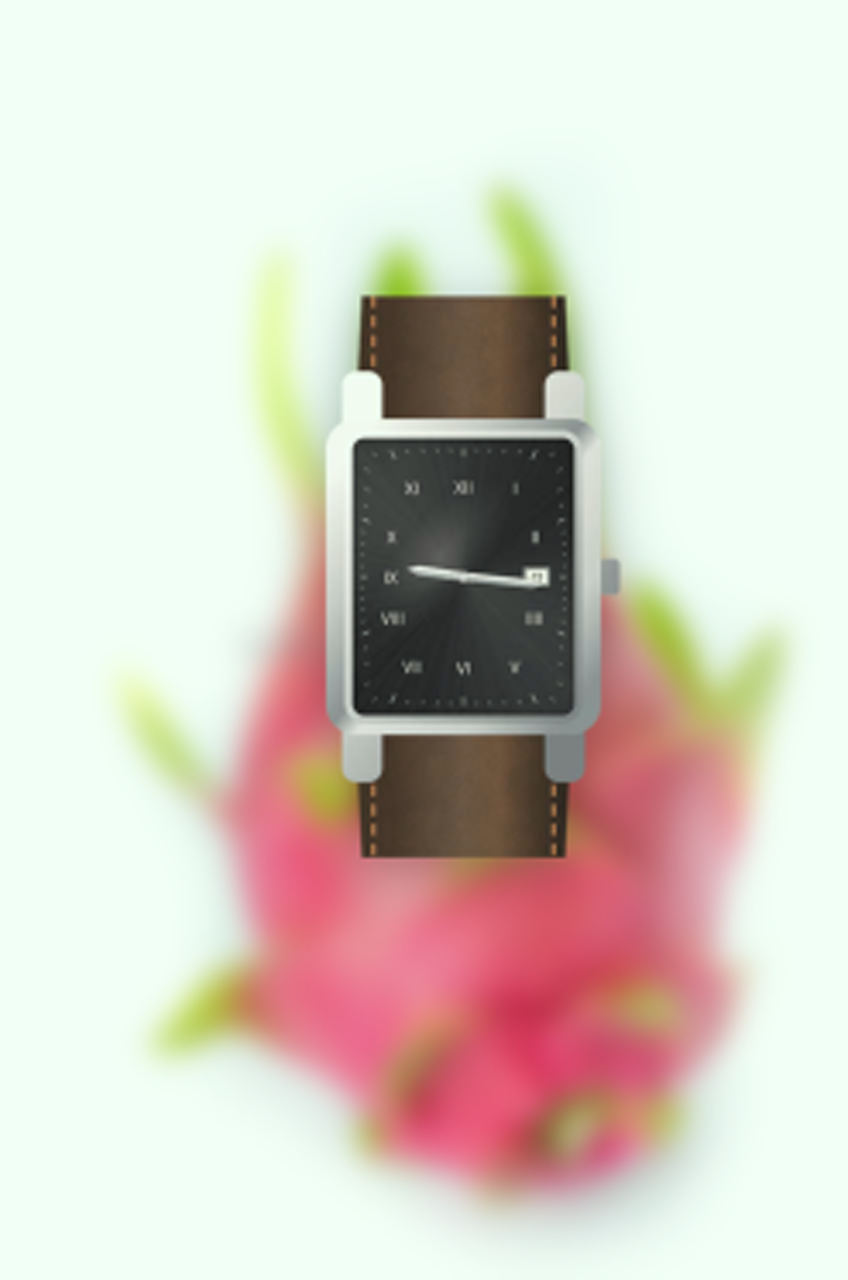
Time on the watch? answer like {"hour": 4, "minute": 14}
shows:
{"hour": 9, "minute": 16}
